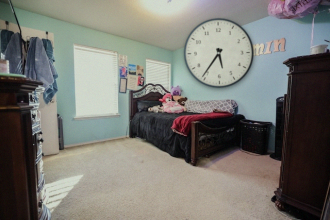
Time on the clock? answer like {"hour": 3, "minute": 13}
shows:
{"hour": 5, "minute": 36}
